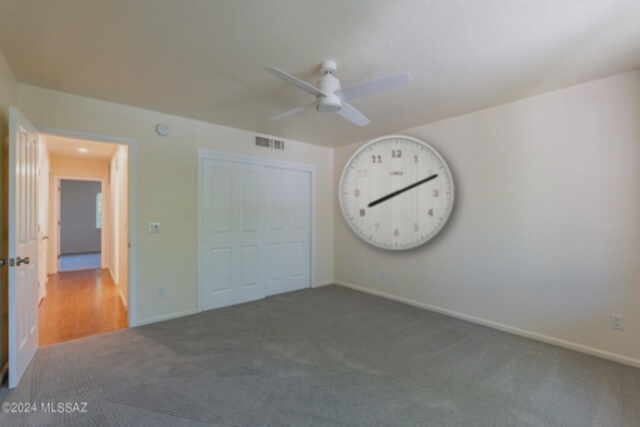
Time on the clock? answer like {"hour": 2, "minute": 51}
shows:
{"hour": 8, "minute": 11}
